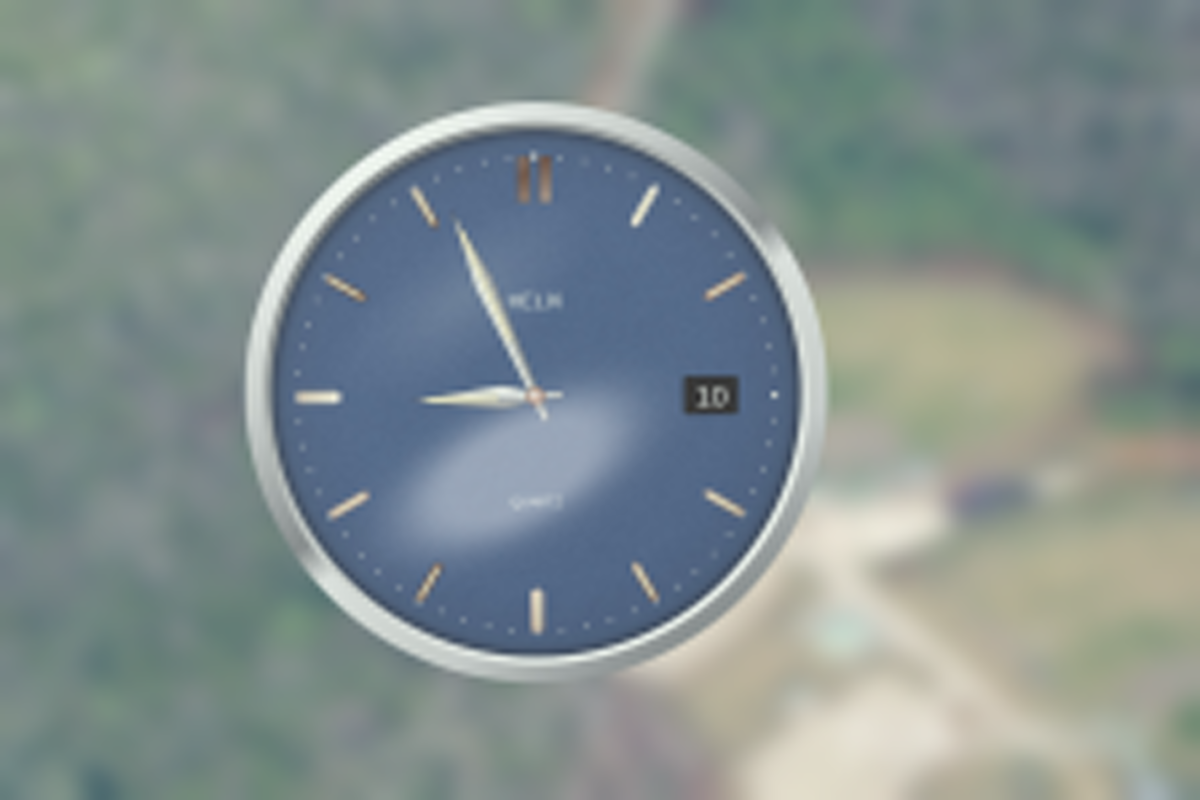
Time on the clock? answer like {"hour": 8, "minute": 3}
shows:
{"hour": 8, "minute": 56}
